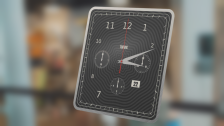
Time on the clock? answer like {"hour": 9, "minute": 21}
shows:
{"hour": 3, "minute": 11}
